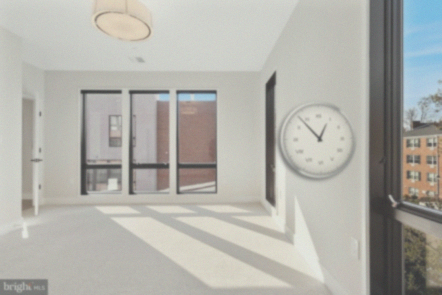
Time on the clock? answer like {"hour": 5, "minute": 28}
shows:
{"hour": 12, "minute": 53}
